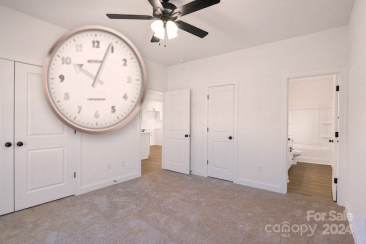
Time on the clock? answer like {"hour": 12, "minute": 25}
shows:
{"hour": 10, "minute": 4}
